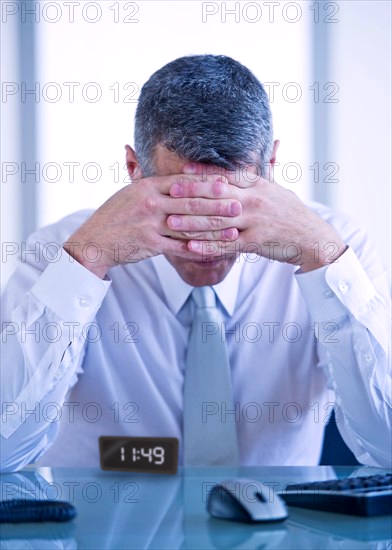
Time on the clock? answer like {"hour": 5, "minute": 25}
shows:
{"hour": 11, "minute": 49}
